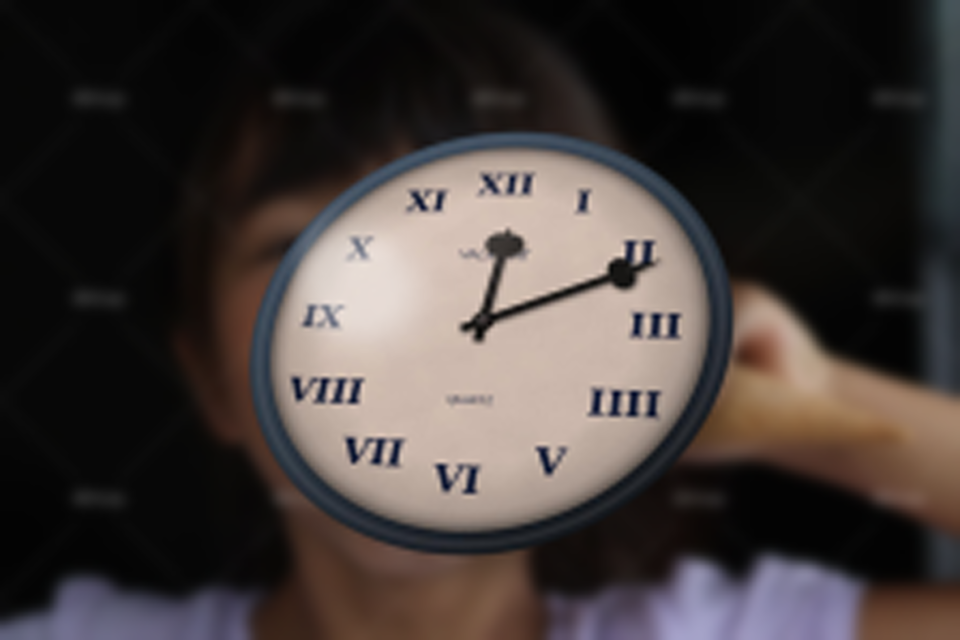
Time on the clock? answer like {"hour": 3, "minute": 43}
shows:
{"hour": 12, "minute": 11}
